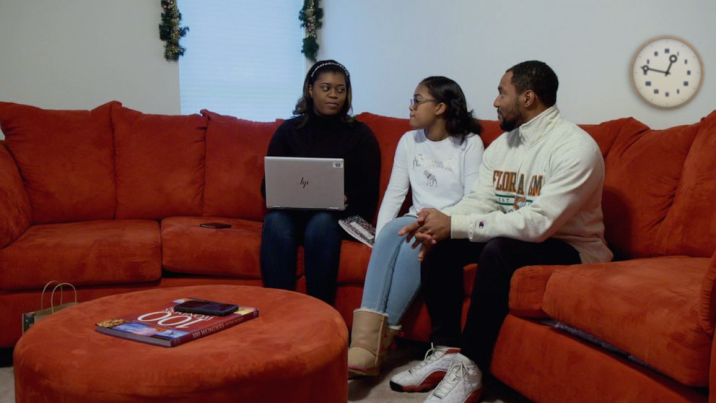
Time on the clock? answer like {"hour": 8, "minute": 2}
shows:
{"hour": 12, "minute": 47}
